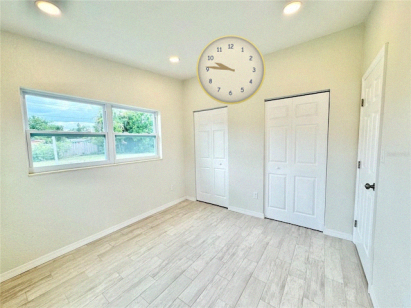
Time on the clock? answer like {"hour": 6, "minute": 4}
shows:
{"hour": 9, "minute": 46}
